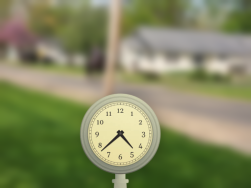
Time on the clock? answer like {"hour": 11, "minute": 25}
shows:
{"hour": 4, "minute": 38}
